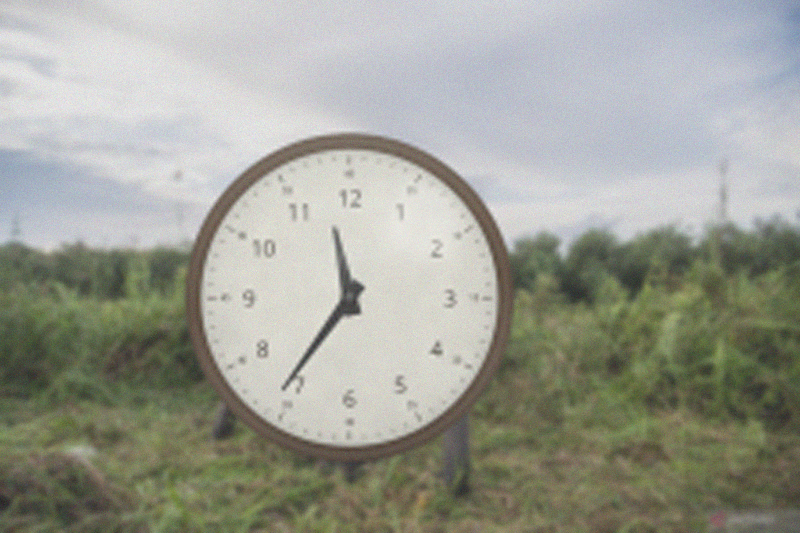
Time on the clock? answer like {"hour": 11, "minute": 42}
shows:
{"hour": 11, "minute": 36}
